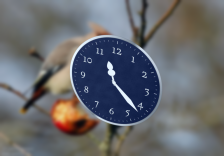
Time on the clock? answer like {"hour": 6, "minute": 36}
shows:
{"hour": 11, "minute": 22}
